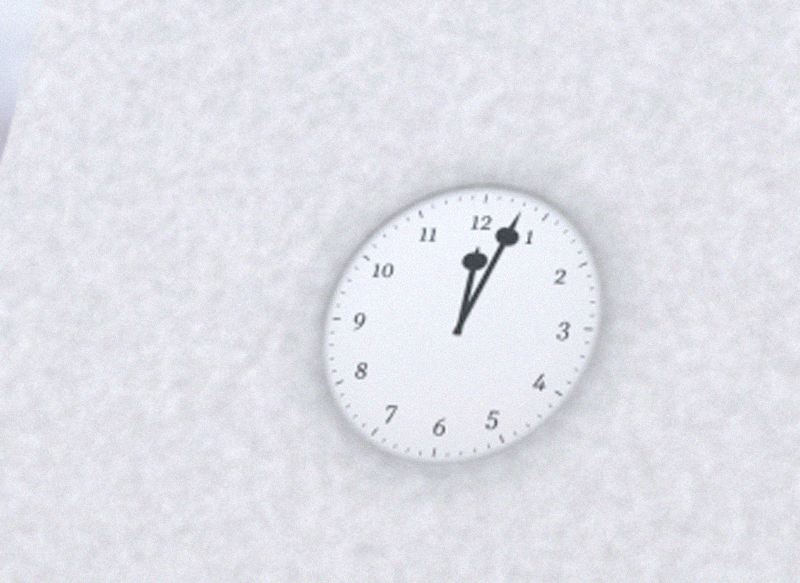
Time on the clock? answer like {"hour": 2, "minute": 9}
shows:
{"hour": 12, "minute": 3}
